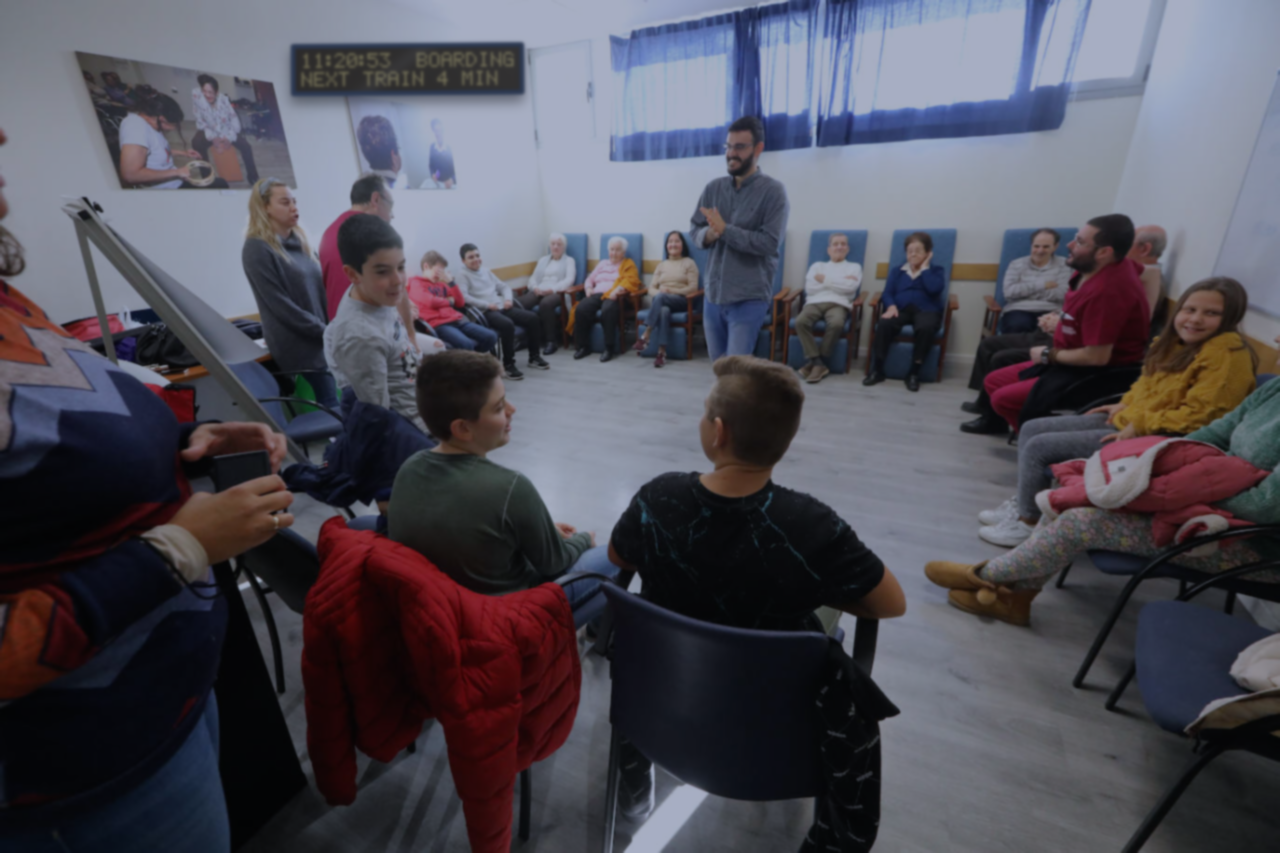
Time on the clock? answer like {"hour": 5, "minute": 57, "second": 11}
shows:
{"hour": 11, "minute": 20, "second": 53}
